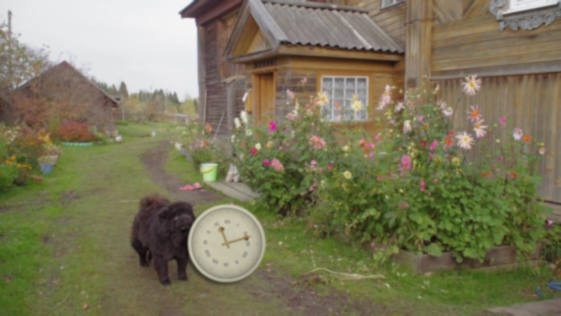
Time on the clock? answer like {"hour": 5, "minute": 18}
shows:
{"hour": 11, "minute": 12}
